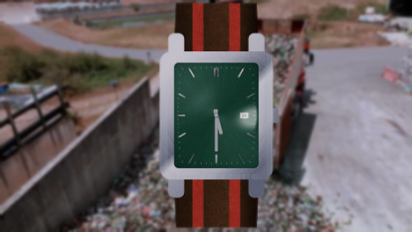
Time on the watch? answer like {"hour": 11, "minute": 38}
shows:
{"hour": 5, "minute": 30}
